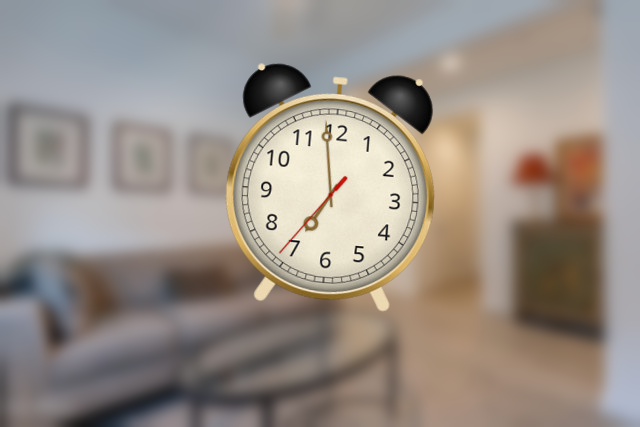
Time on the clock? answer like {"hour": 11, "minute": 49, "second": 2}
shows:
{"hour": 6, "minute": 58, "second": 36}
